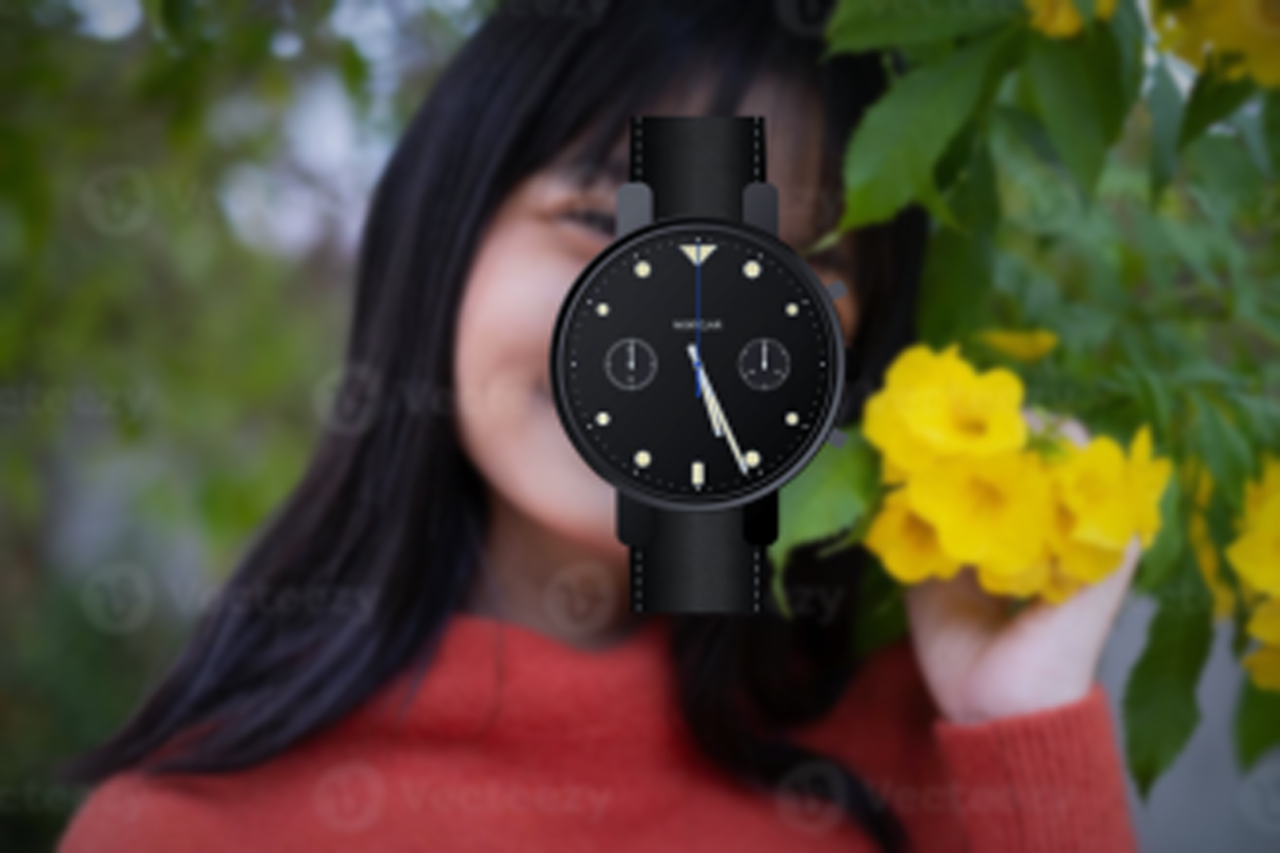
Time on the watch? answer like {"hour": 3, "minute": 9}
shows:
{"hour": 5, "minute": 26}
